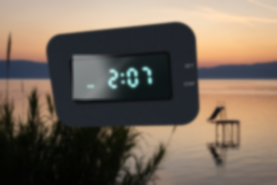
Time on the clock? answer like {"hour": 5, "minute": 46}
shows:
{"hour": 2, "minute": 7}
